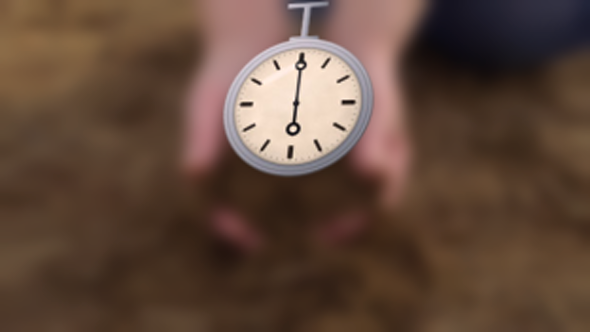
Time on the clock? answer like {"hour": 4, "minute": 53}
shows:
{"hour": 6, "minute": 0}
